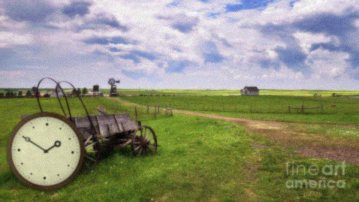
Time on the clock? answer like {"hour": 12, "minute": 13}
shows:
{"hour": 1, "minute": 50}
